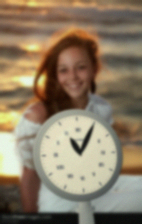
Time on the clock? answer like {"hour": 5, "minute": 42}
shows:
{"hour": 11, "minute": 5}
